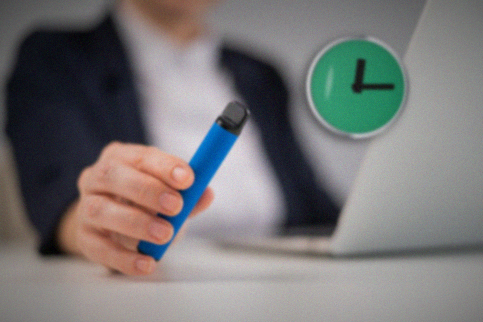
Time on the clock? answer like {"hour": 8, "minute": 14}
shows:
{"hour": 12, "minute": 15}
